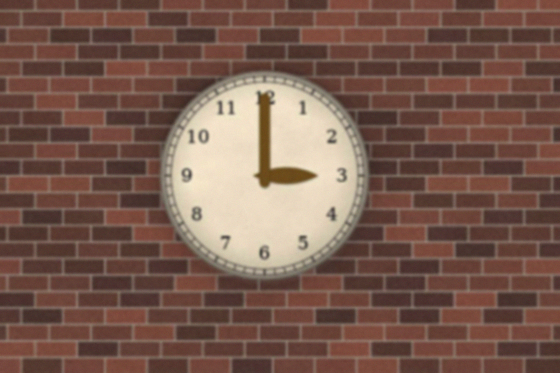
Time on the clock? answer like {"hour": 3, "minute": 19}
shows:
{"hour": 3, "minute": 0}
